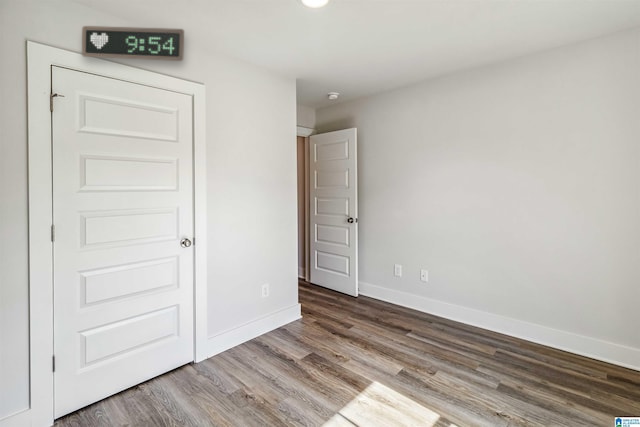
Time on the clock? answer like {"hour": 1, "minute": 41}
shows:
{"hour": 9, "minute": 54}
